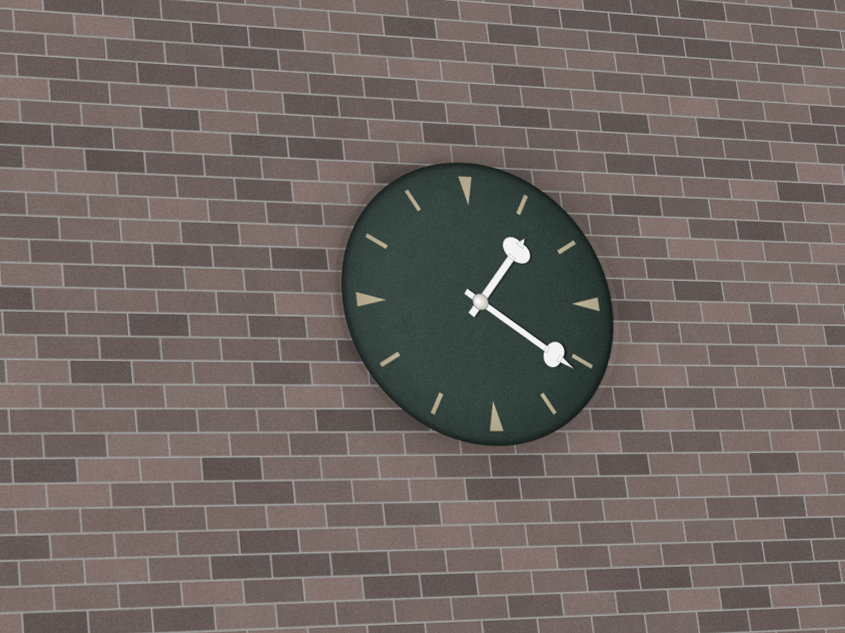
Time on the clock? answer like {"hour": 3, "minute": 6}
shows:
{"hour": 1, "minute": 21}
